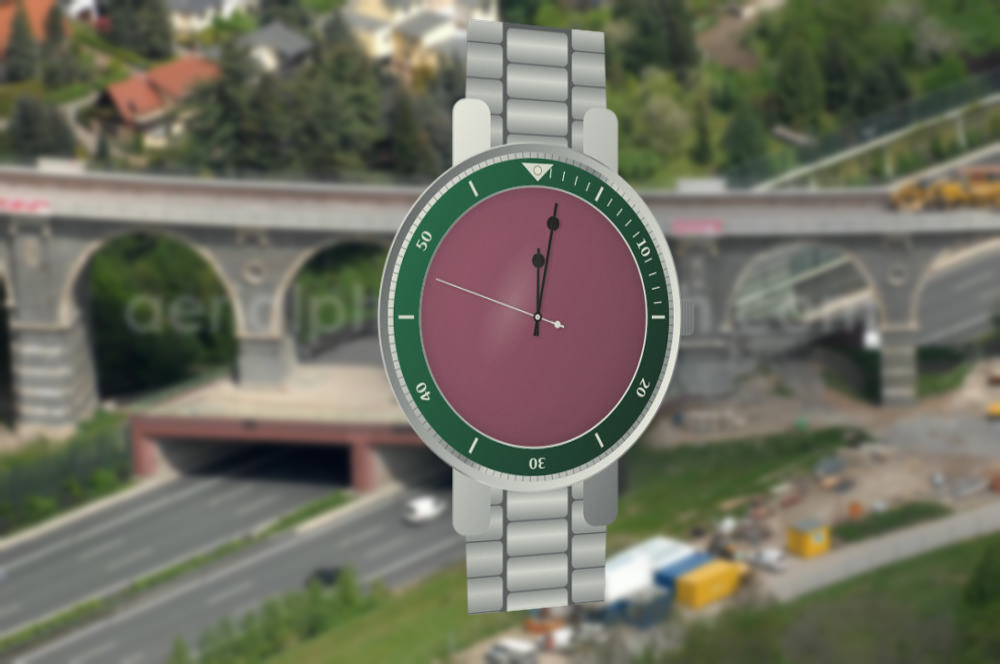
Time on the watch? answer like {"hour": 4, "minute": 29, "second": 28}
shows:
{"hour": 12, "minute": 1, "second": 48}
